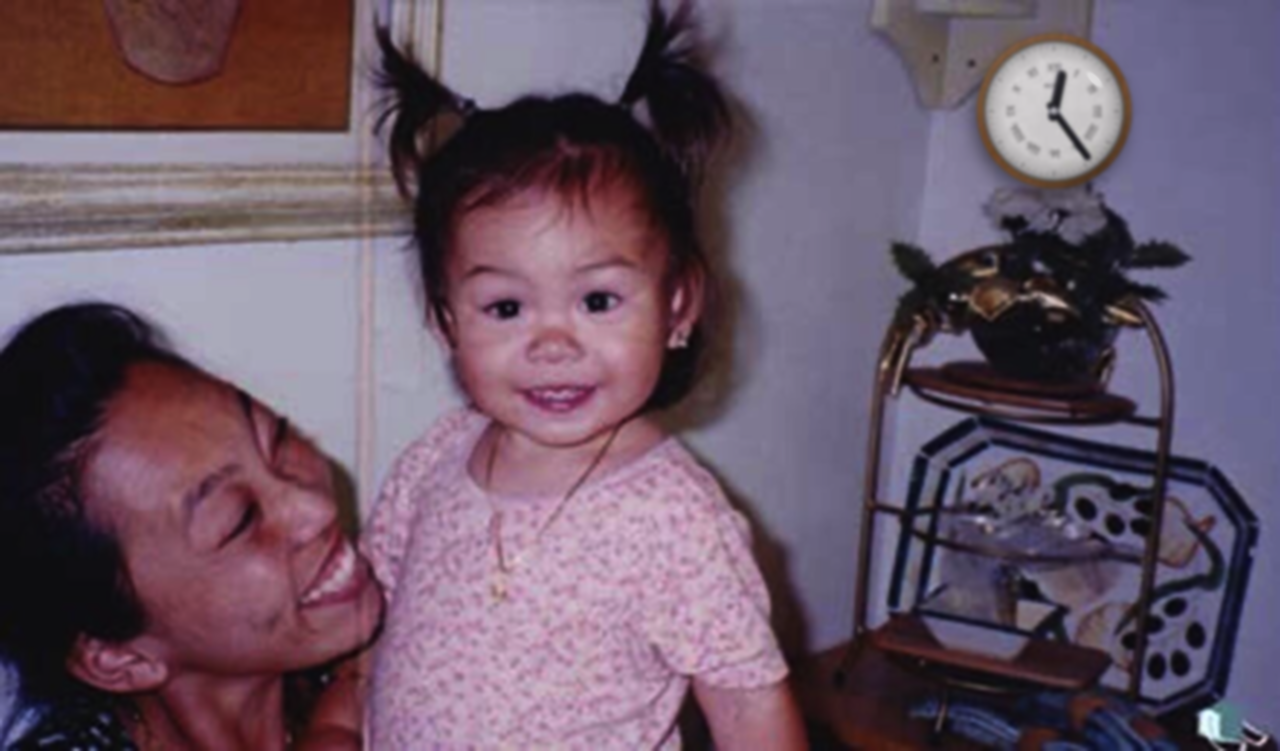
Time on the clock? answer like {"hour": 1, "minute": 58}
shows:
{"hour": 12, "minute": 24}
